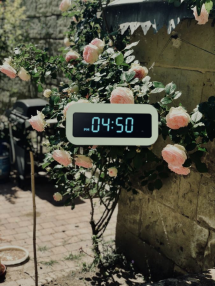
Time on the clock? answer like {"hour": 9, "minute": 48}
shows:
{"hour": 4, "minute": 50}
